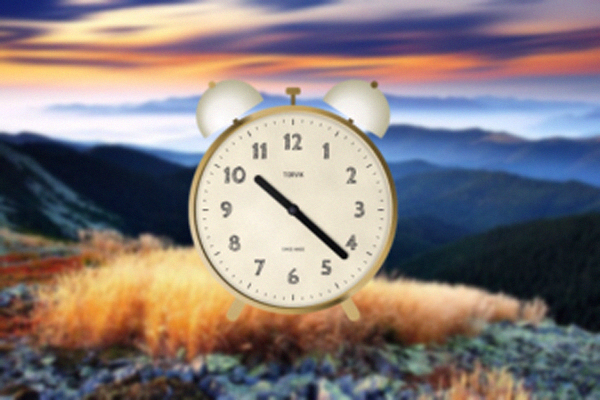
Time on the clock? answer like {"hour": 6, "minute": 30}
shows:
{"hour": 10, "minute": 22}
